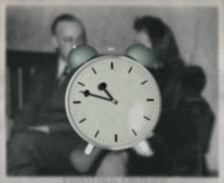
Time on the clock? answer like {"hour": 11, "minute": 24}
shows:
{"hour": 10, "minute": 48}
